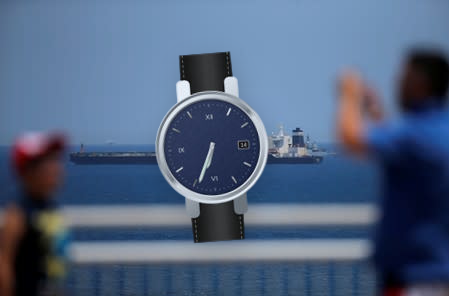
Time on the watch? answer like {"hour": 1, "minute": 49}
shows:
{"hour": 6, "minute": 34}
